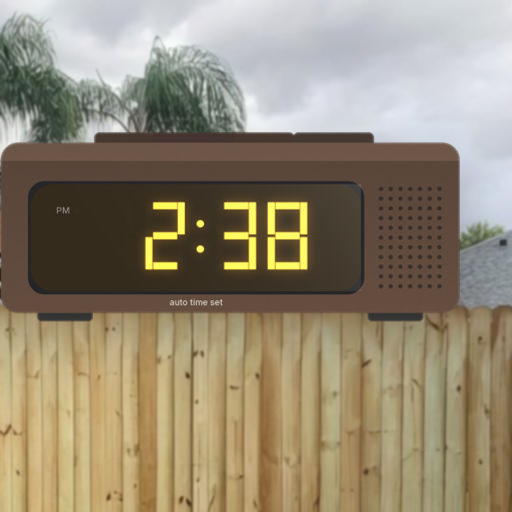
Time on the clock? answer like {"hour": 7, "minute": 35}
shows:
{"hour": 2, "minute": 38}
